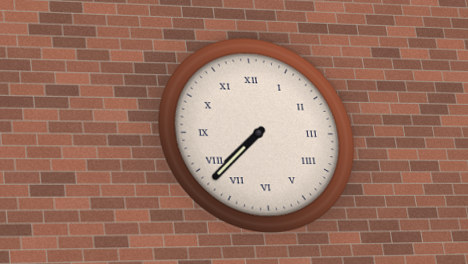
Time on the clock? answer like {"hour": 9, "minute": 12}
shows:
{"hour": 7, "minute": 38}
